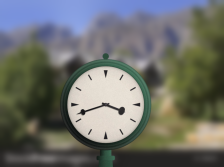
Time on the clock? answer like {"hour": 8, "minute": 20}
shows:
{"hour": 3, "minute": 42}
